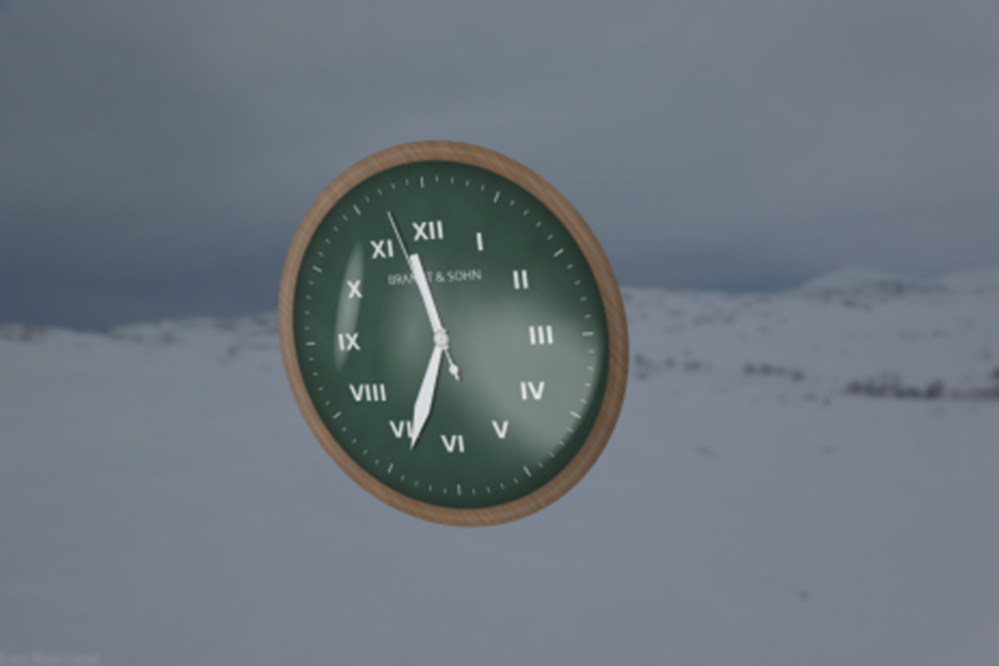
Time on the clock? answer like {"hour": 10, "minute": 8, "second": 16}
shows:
{"hour": 11, "minute": 33, "second": 57}
